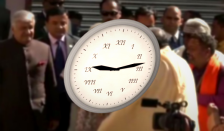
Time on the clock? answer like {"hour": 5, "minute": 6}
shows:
{"hour": 9, "minute": 13}
